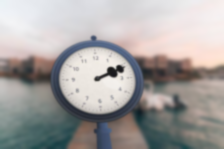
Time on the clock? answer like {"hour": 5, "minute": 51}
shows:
{"hour": 2, "minute": 11}
